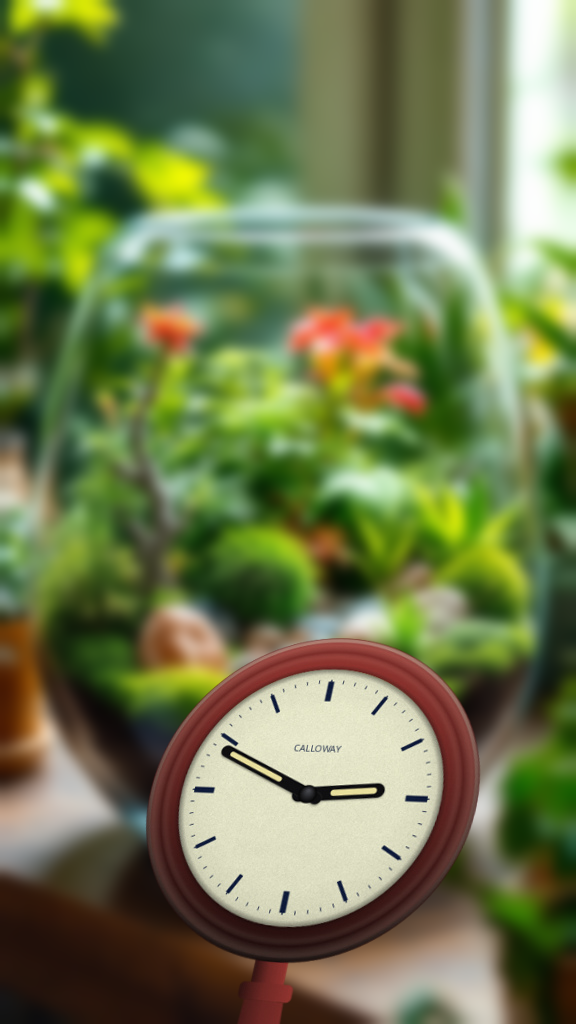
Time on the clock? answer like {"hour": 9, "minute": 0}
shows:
{"hour": 2, "minute": 49}
